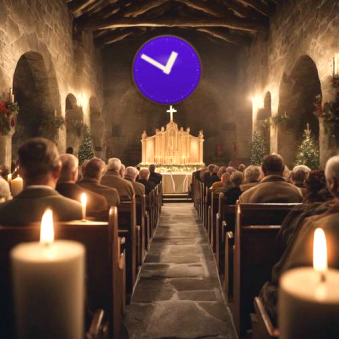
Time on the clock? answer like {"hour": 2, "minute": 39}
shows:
{"hour": 12, "minute": 50}
